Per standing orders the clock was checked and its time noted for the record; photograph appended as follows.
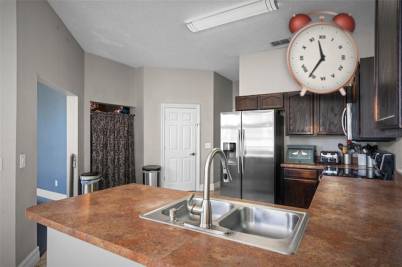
11:36
